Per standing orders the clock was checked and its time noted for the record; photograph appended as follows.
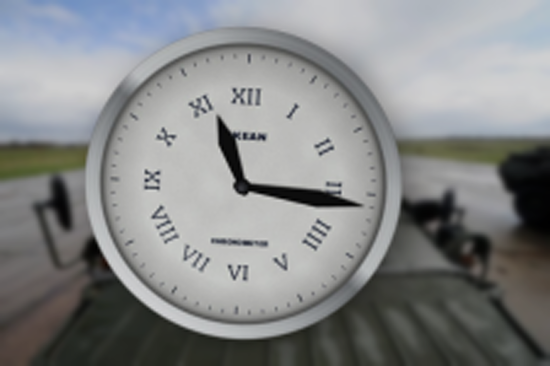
11:16
